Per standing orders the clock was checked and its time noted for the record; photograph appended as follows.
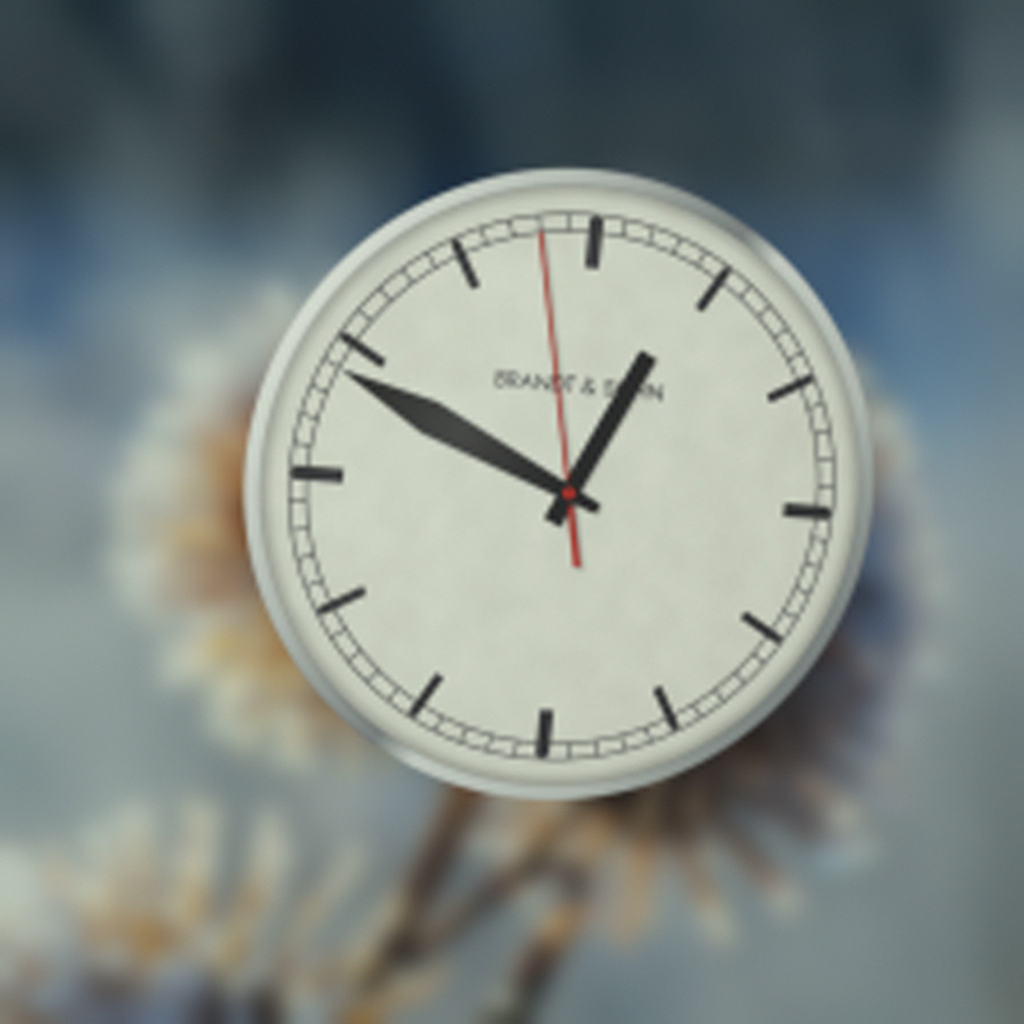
12:48:58
